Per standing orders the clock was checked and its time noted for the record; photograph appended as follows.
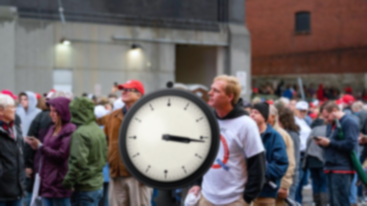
3:16
